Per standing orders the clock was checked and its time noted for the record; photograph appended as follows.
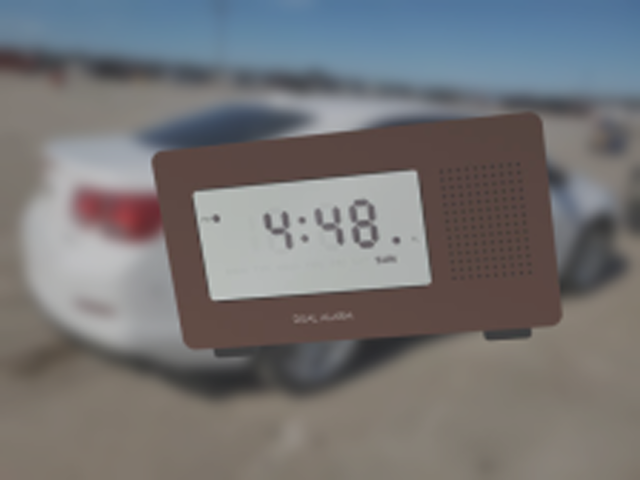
4:48
